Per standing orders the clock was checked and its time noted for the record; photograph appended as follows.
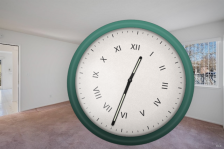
12:32
